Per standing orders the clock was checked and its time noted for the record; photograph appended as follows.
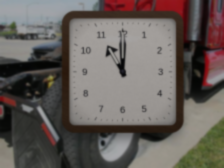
11:00
